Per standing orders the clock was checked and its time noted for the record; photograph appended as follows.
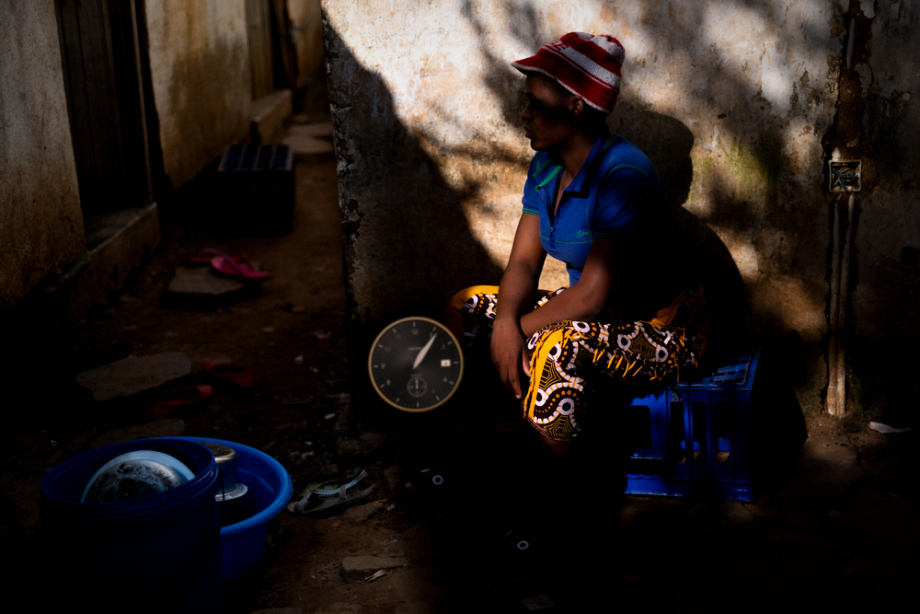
1:06
